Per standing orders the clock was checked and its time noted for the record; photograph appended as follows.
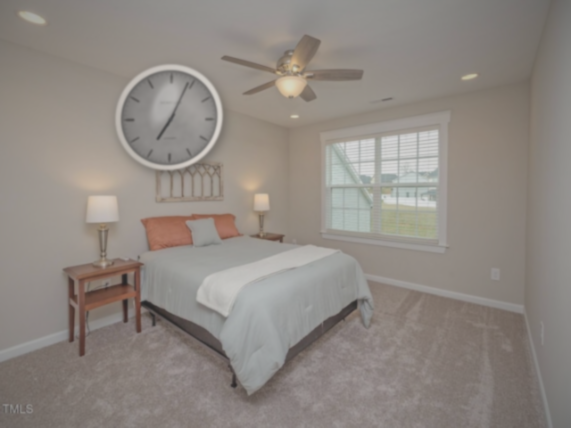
7:04
